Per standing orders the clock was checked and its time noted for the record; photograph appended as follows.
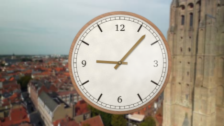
9:07
